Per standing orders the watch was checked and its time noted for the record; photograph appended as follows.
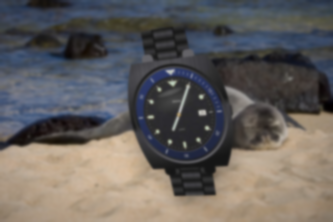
7:05
